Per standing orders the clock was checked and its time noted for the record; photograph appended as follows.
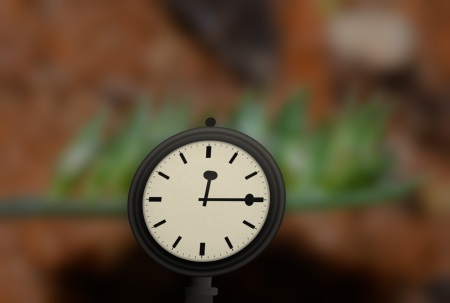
12:15
